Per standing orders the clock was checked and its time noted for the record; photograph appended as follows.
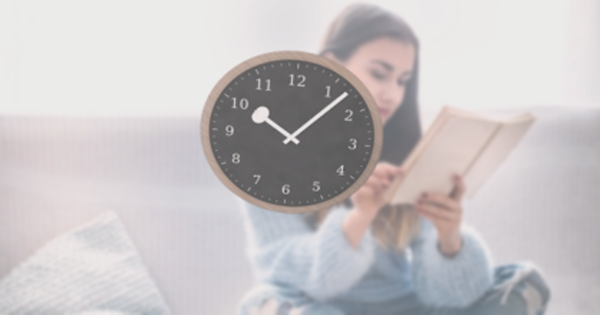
10:07
